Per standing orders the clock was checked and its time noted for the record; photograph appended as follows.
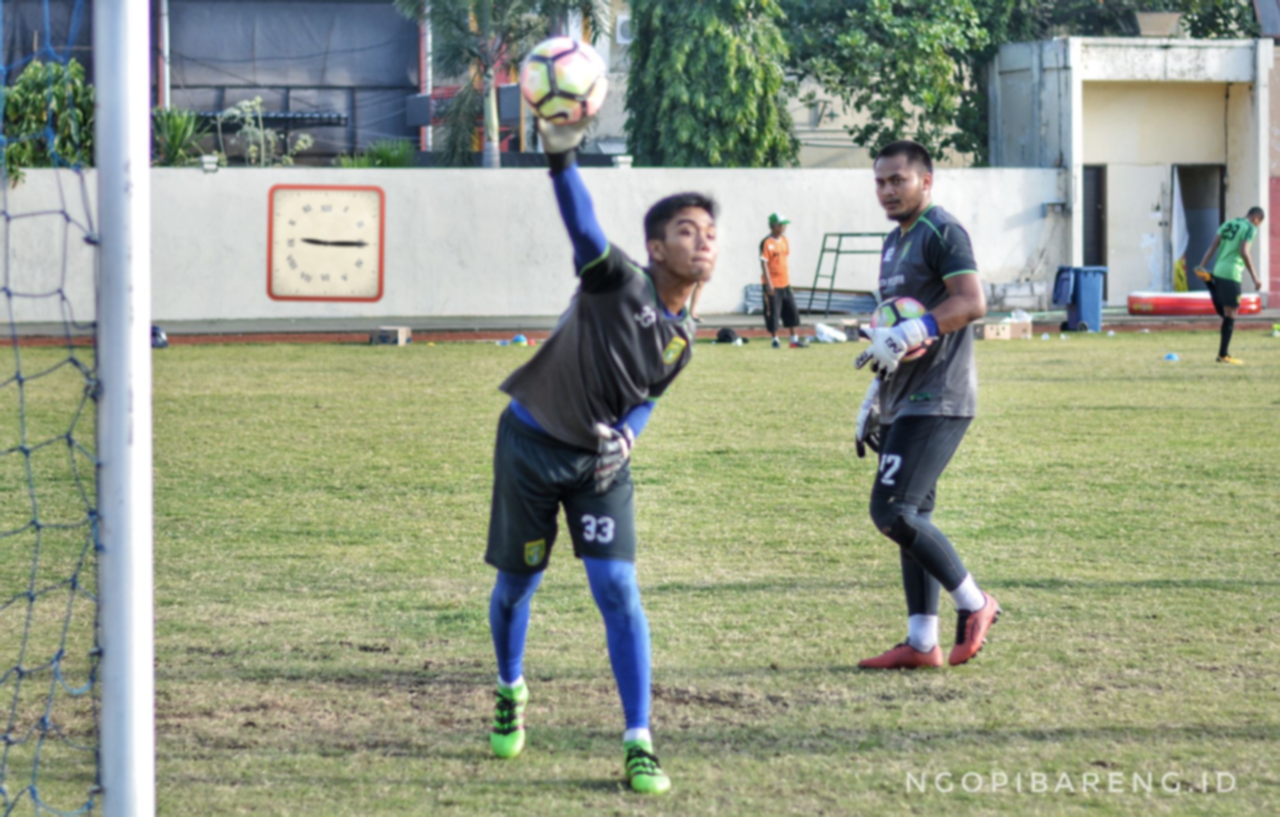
9:15
